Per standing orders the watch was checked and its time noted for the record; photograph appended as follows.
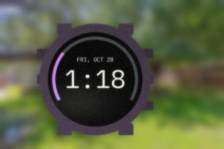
1:18
